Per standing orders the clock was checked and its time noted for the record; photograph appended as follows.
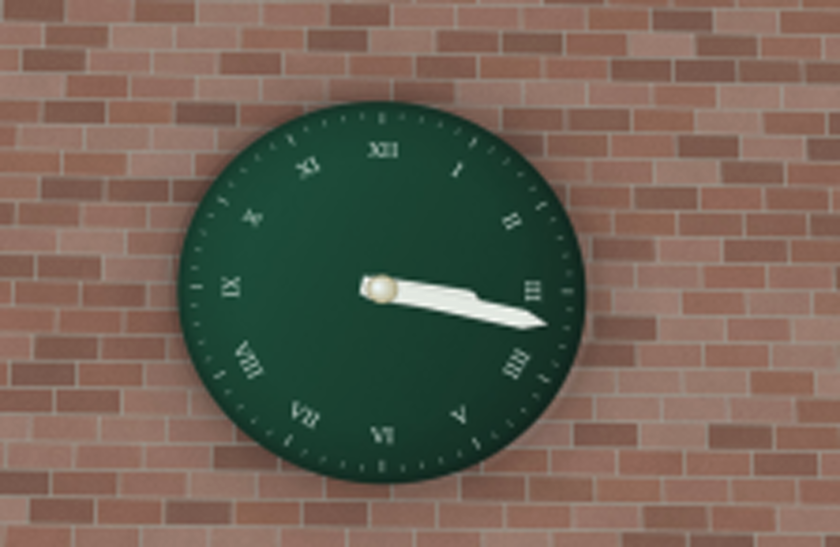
3:17
